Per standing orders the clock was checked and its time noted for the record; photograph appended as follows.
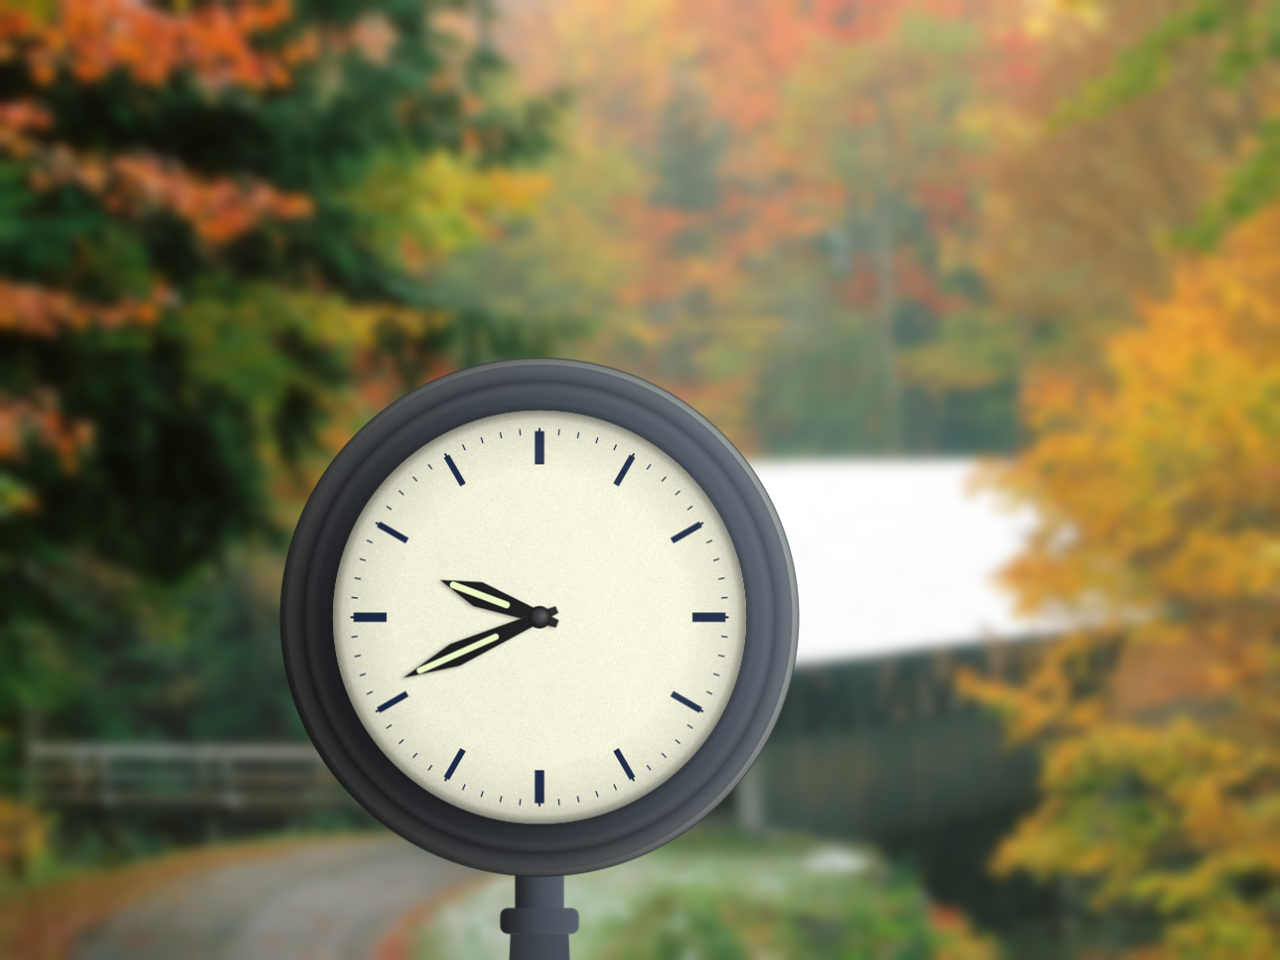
9:41
